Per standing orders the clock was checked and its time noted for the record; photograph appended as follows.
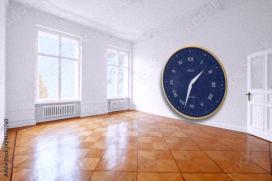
1:33
